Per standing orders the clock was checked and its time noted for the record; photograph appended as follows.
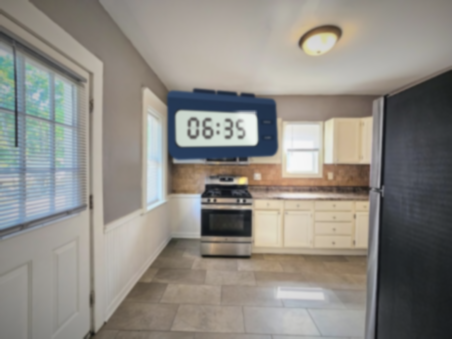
6:35
